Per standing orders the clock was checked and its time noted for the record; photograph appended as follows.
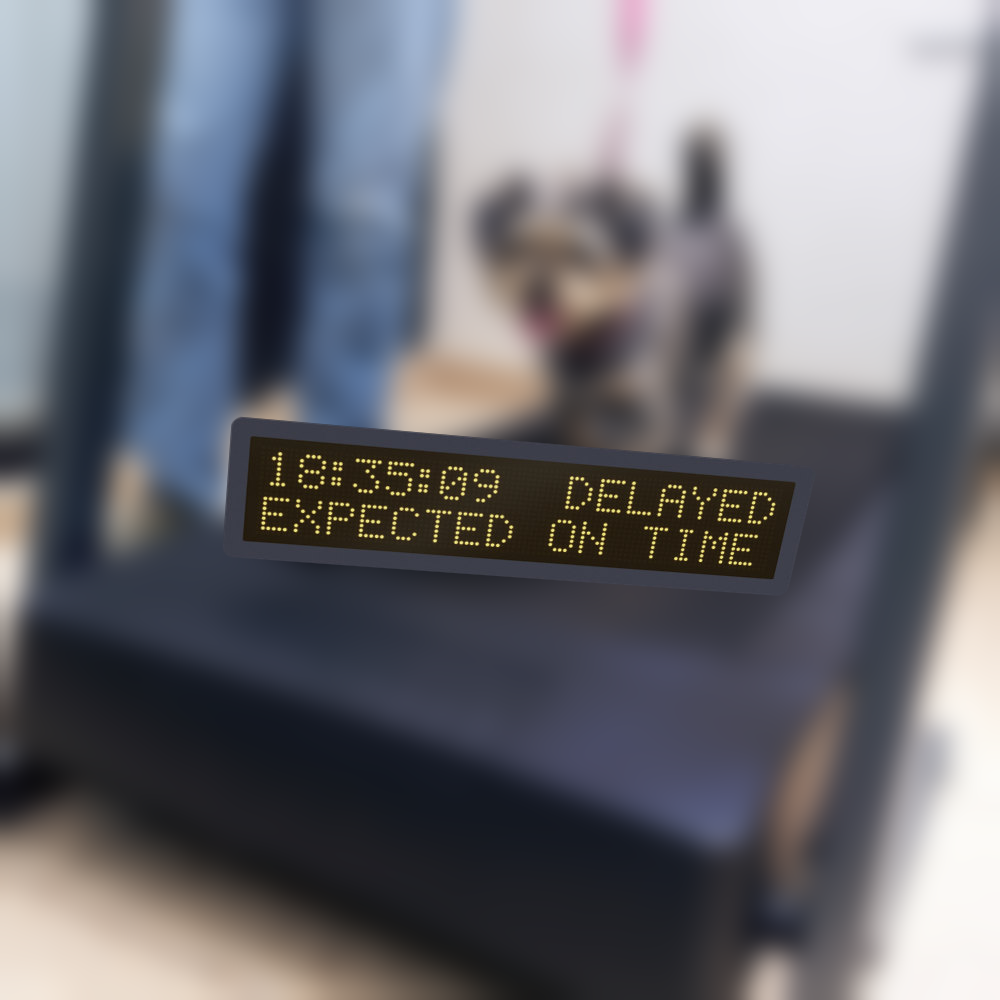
18:35:09
